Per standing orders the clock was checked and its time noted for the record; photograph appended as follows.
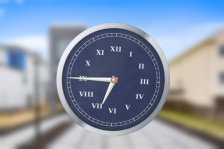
6:45
